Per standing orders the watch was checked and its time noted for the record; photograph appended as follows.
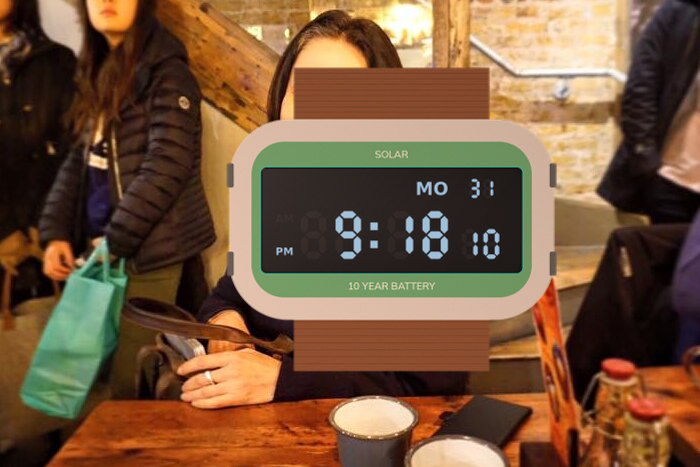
9:18:10
